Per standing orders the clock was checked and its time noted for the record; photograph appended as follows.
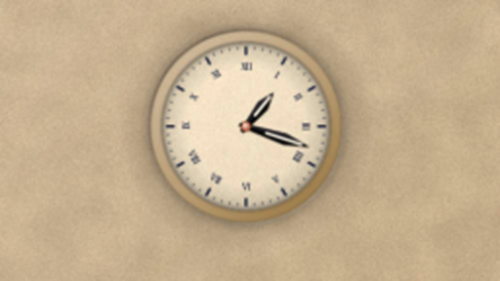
1:18
